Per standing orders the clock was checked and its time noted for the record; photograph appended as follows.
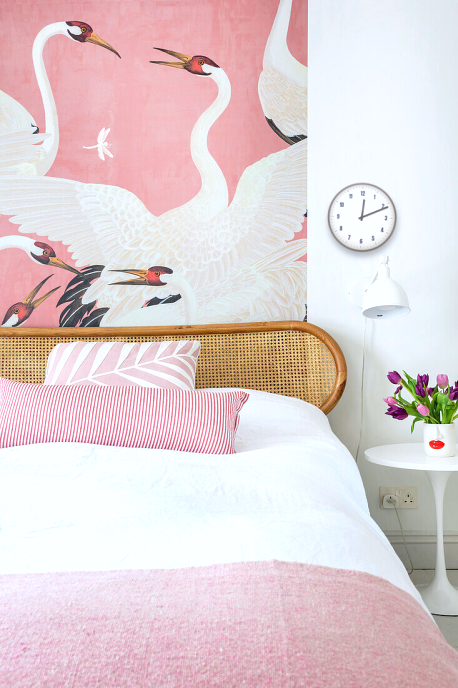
12:11
